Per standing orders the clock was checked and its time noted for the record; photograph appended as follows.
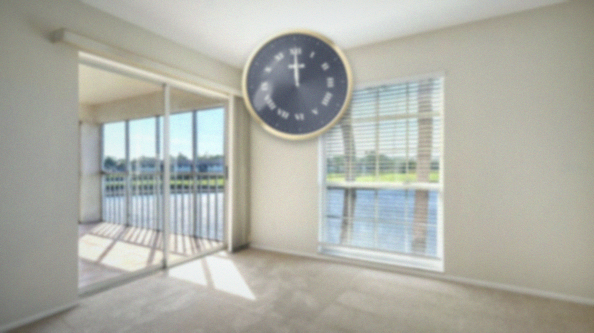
12:00
